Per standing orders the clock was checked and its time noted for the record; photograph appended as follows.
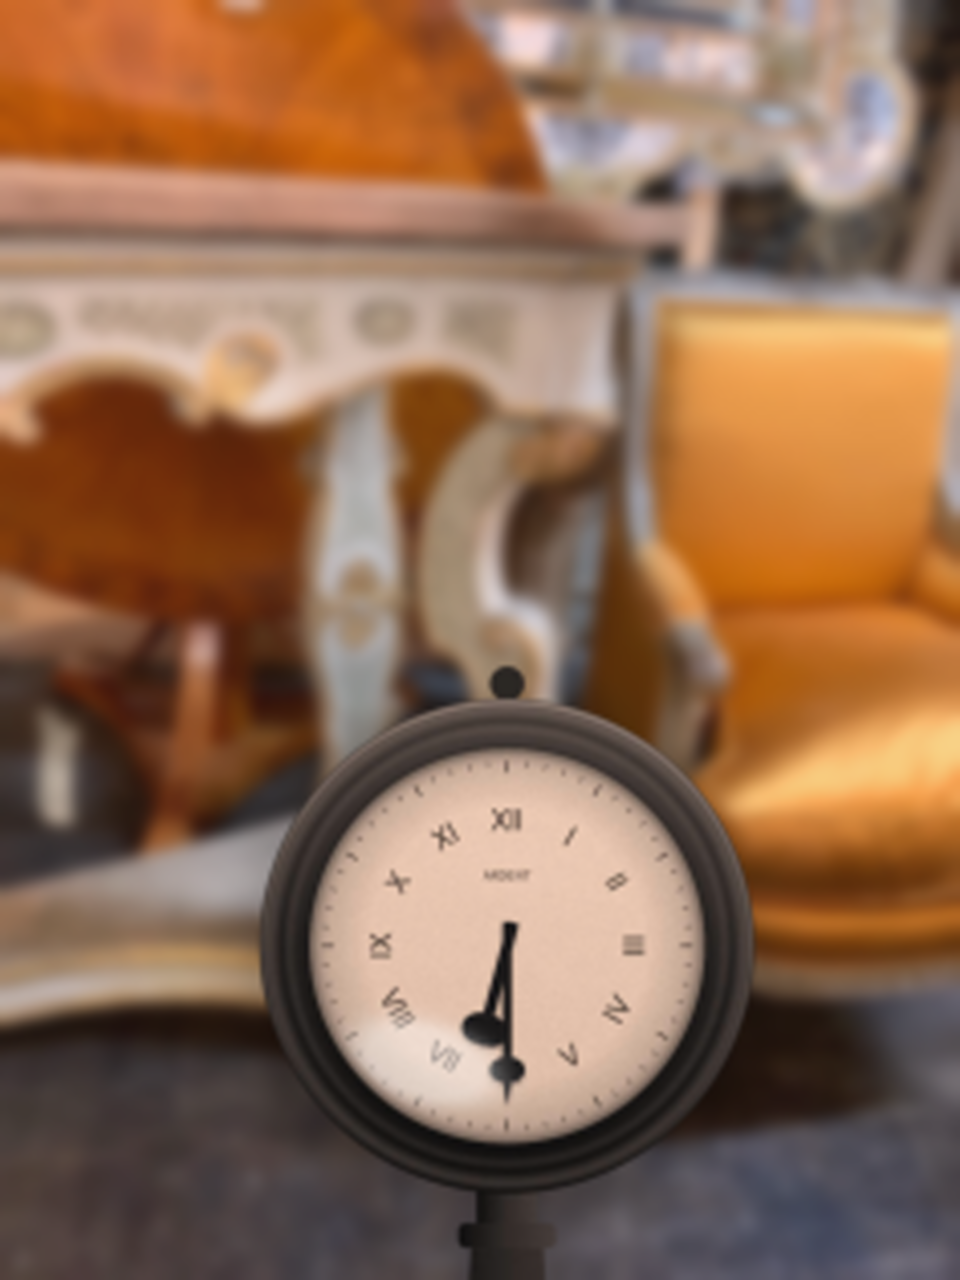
6:30
